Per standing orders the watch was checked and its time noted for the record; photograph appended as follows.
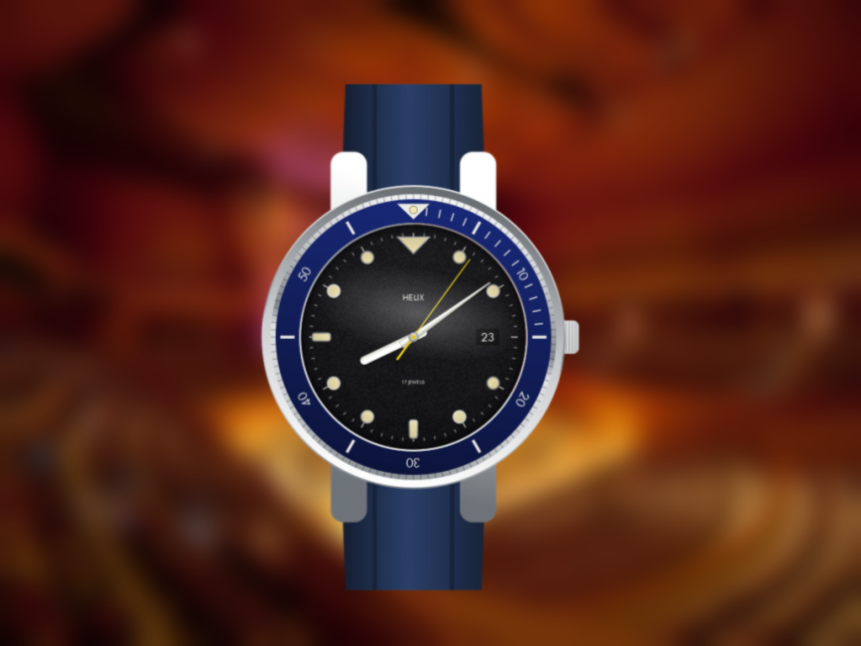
8:09:06
